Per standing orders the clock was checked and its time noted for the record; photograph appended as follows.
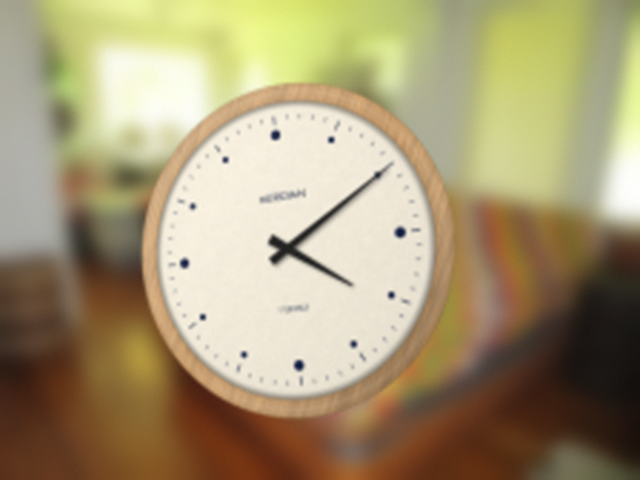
4:10
